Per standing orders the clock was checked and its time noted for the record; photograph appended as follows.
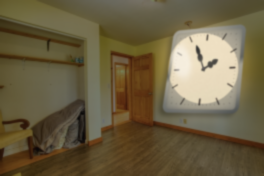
1:56
